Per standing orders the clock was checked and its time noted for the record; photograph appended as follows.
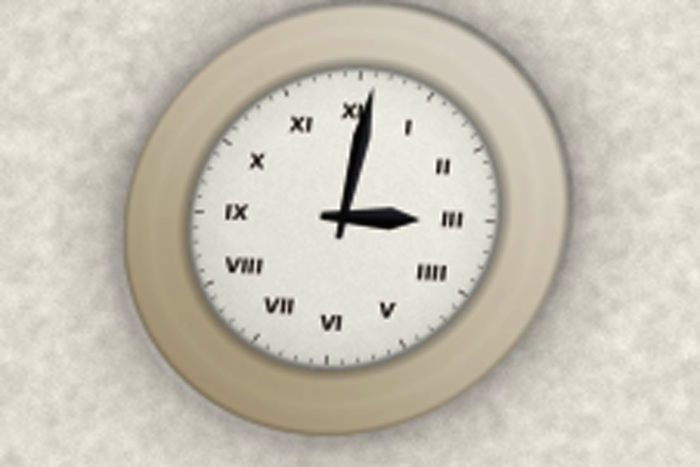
3:01
